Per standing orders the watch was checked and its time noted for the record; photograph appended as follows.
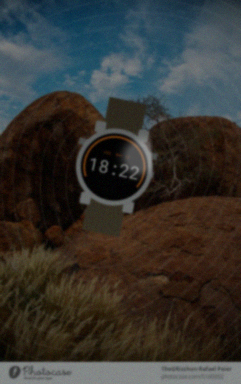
18:22
